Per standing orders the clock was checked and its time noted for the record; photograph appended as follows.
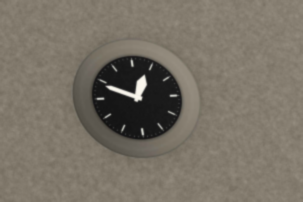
12:49
